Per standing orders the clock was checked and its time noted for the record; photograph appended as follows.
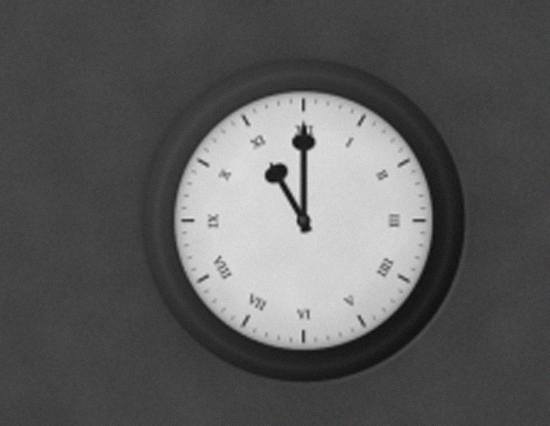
11:00
